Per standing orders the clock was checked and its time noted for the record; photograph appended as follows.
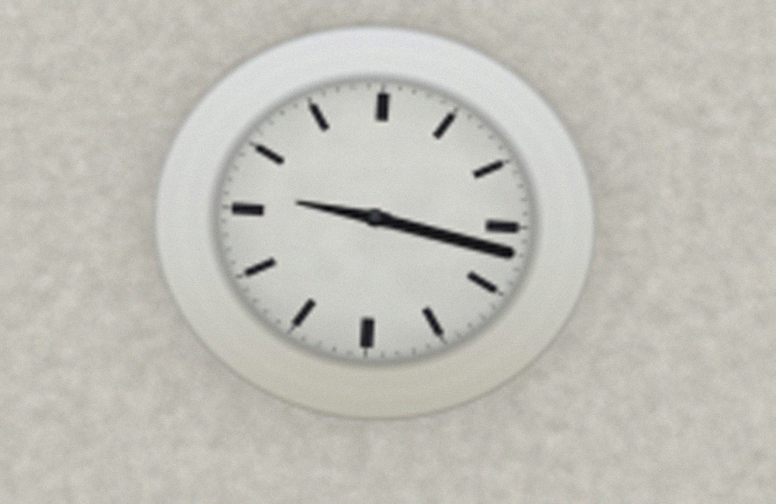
9:17
